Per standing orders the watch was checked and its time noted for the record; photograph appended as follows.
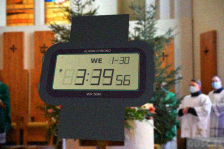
3:39:56
